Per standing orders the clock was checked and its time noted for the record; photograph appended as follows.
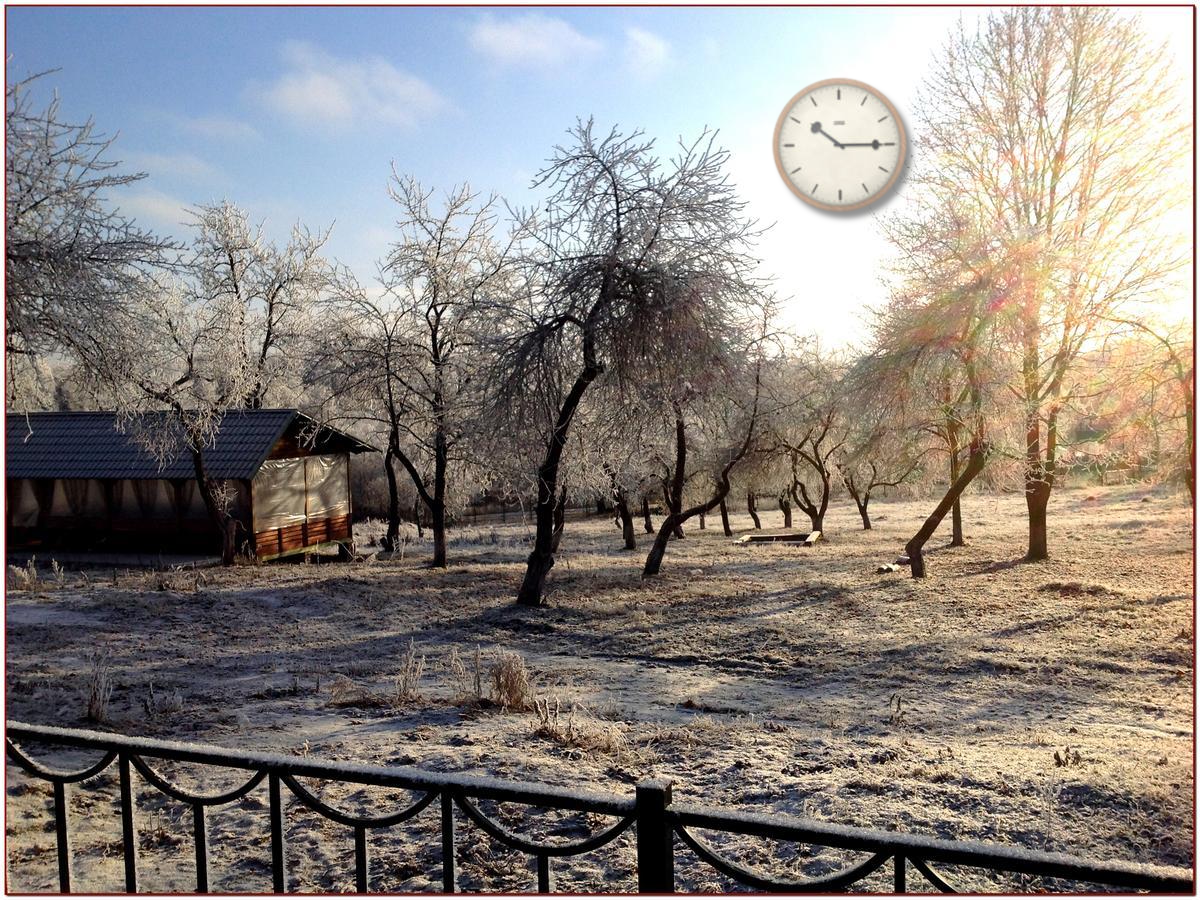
10:15
